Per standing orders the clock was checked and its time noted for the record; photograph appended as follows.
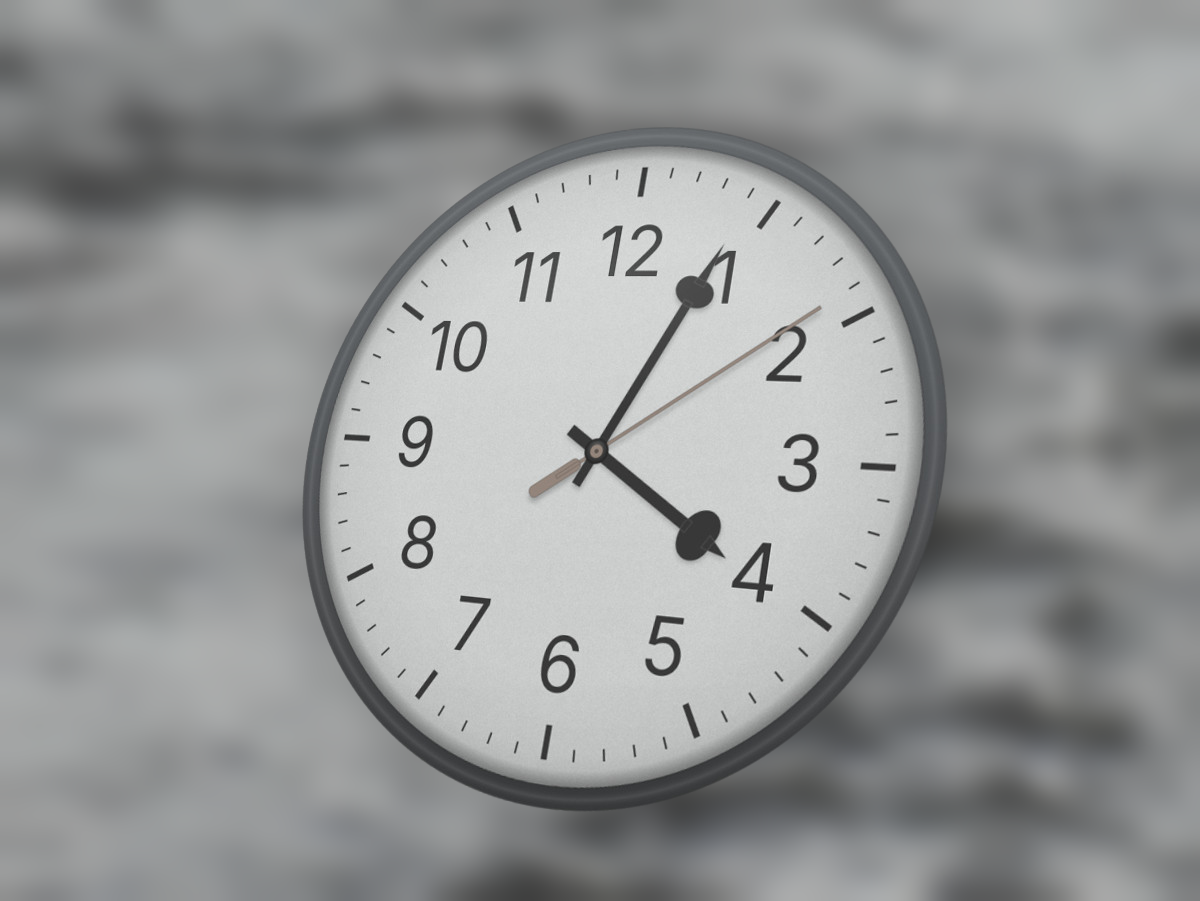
4:04:09
